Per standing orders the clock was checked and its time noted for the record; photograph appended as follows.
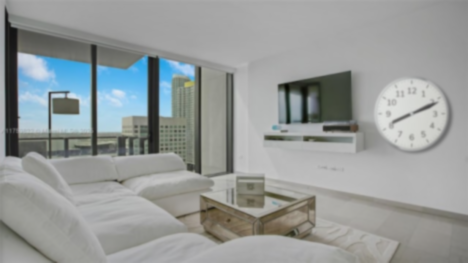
8:11
